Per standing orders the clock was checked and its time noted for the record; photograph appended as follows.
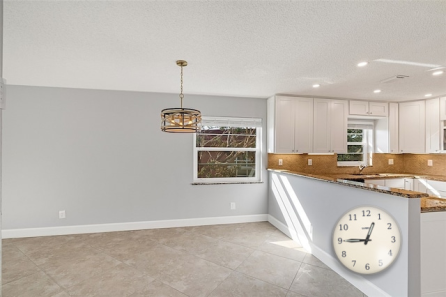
12:45
